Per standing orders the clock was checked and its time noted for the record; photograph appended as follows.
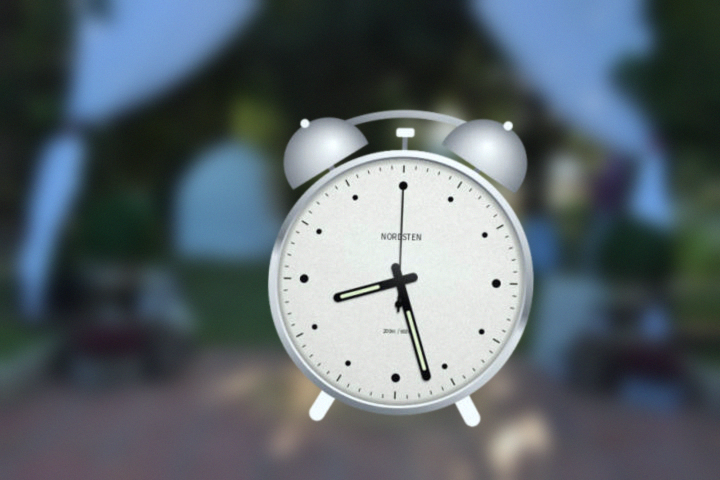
8:27:00
